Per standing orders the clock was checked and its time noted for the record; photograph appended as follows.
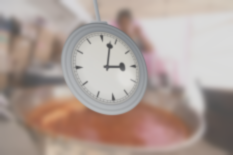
3:03
